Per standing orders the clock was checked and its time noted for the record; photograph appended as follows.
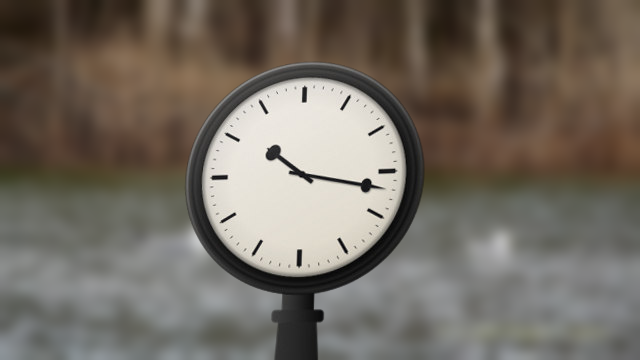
10:17
